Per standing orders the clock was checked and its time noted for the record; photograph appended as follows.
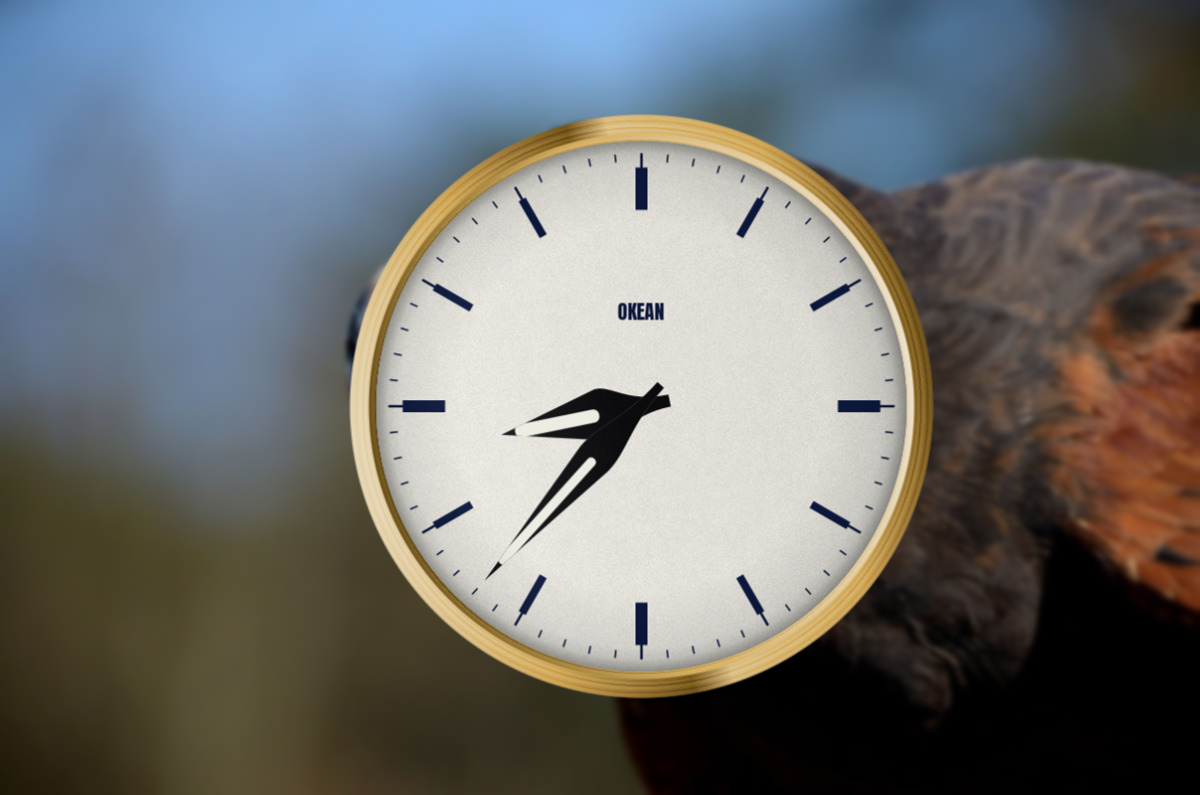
8:37
